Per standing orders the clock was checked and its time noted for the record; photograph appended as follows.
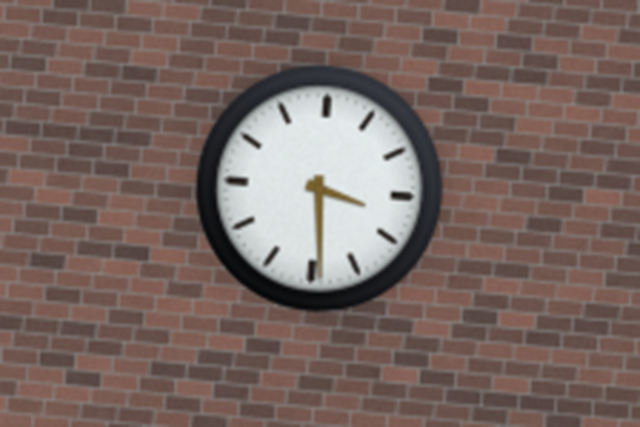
3:29
